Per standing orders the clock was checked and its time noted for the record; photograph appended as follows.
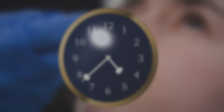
4:38
